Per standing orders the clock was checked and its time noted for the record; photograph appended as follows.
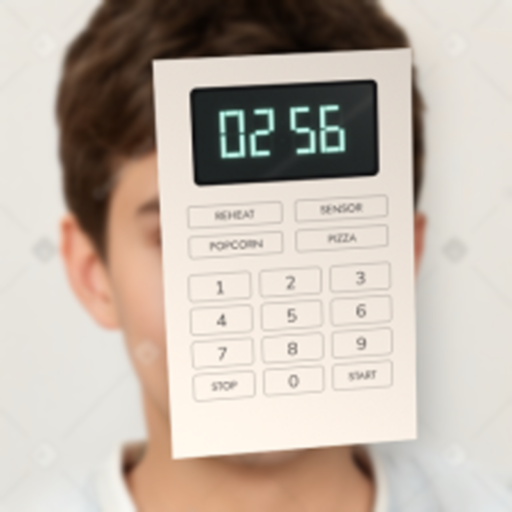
2:56
